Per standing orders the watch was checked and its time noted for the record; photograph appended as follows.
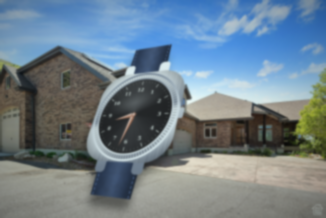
8:32
